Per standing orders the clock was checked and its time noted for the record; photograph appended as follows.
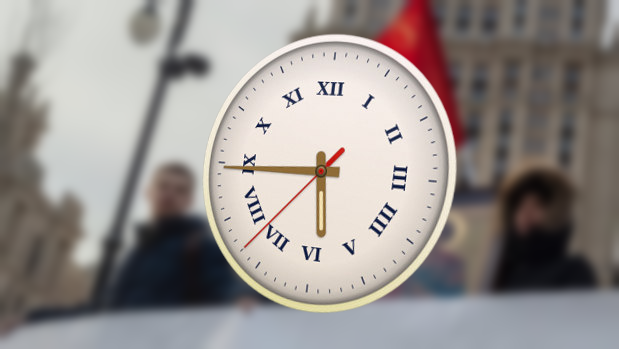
5:44:37
